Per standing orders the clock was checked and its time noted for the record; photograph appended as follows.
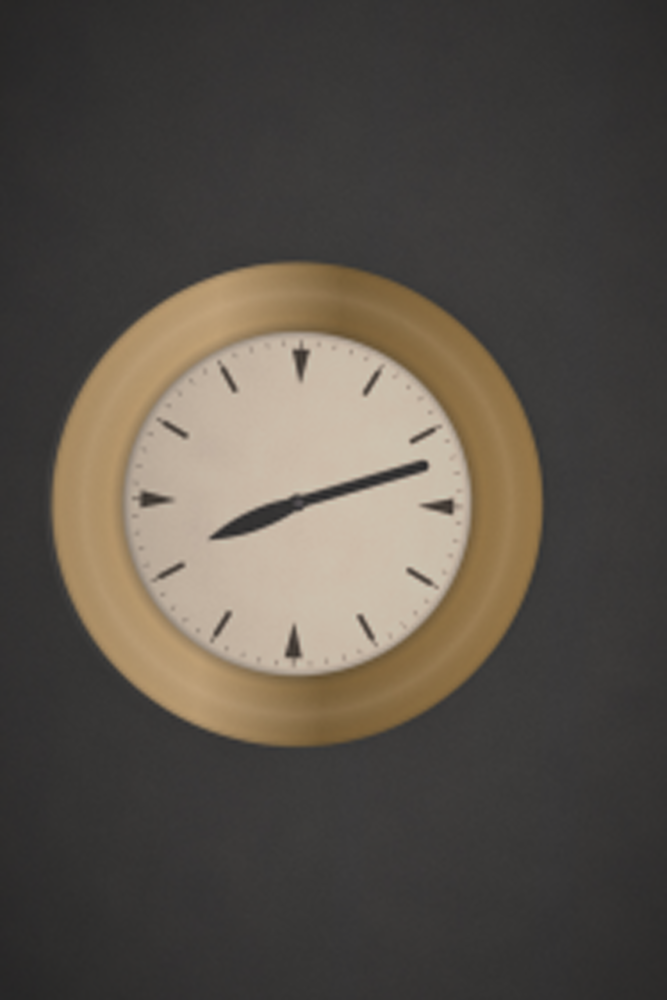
8:12
